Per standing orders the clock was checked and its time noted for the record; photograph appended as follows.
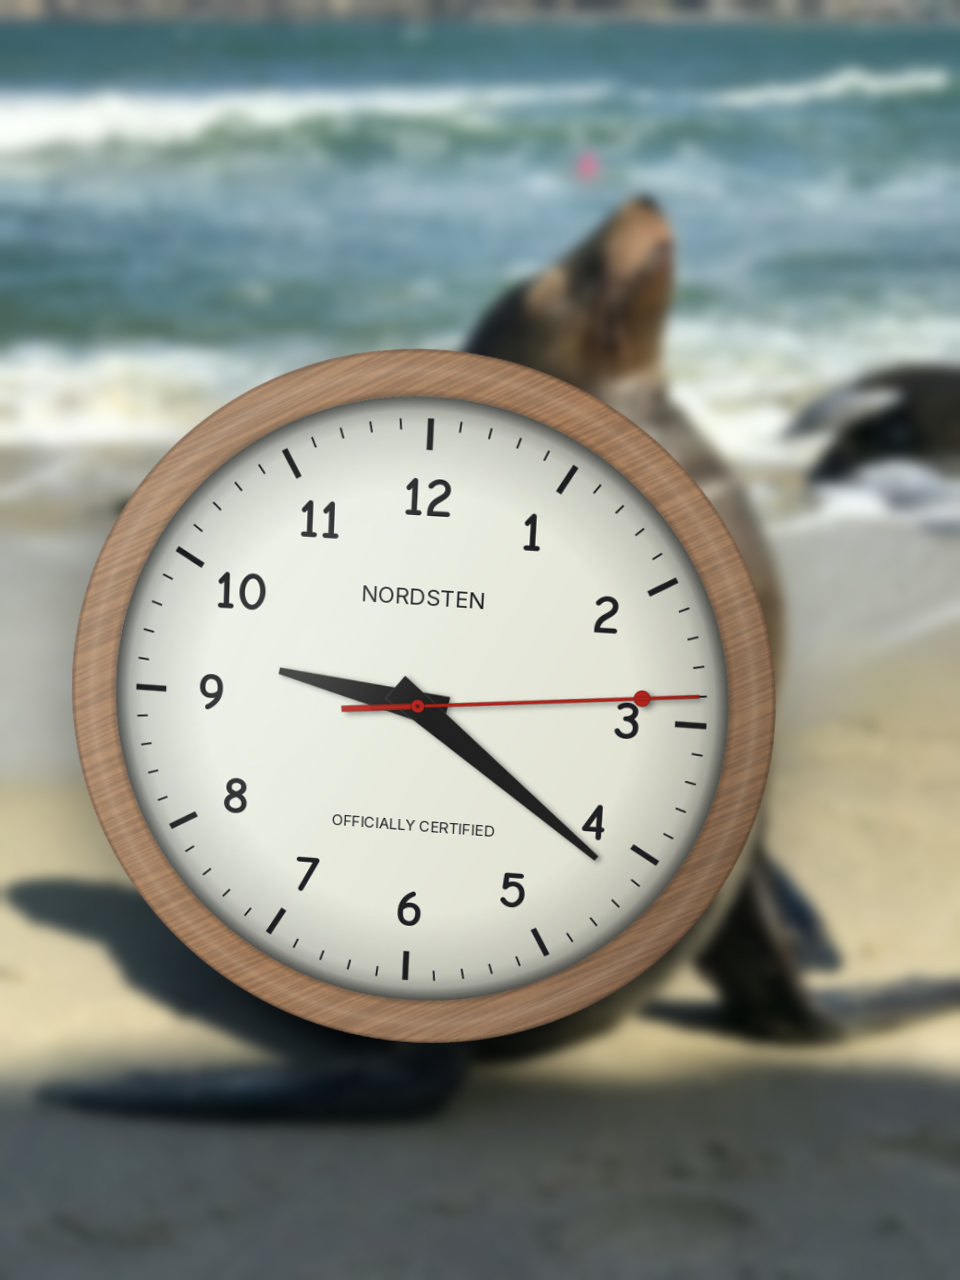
9:21:14
